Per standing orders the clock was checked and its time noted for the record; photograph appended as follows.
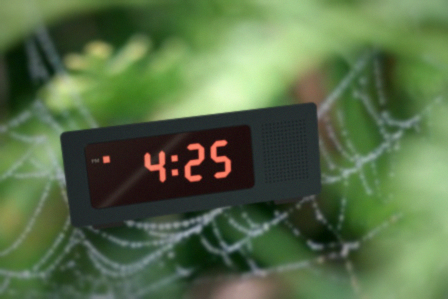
4:25
